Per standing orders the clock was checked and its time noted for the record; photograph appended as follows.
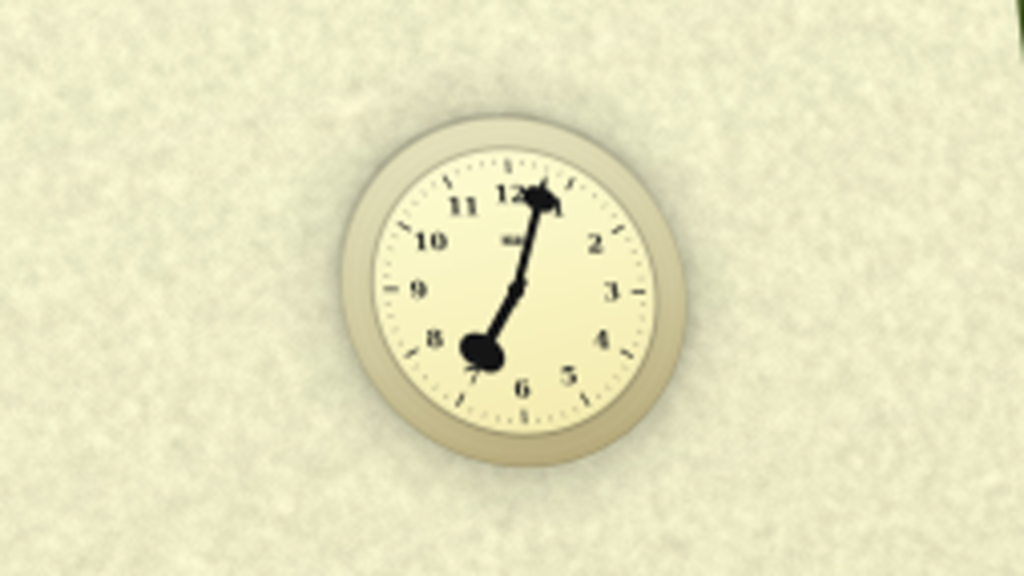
7:03
